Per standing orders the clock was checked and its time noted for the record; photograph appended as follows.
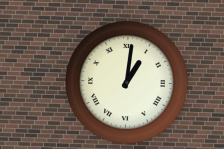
1:01
